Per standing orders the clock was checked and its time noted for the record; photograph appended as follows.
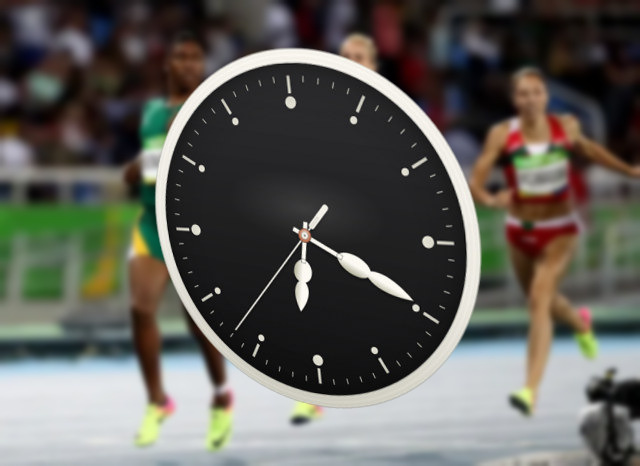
6:19:37
